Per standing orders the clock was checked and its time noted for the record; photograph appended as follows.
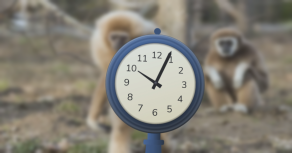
10:04
